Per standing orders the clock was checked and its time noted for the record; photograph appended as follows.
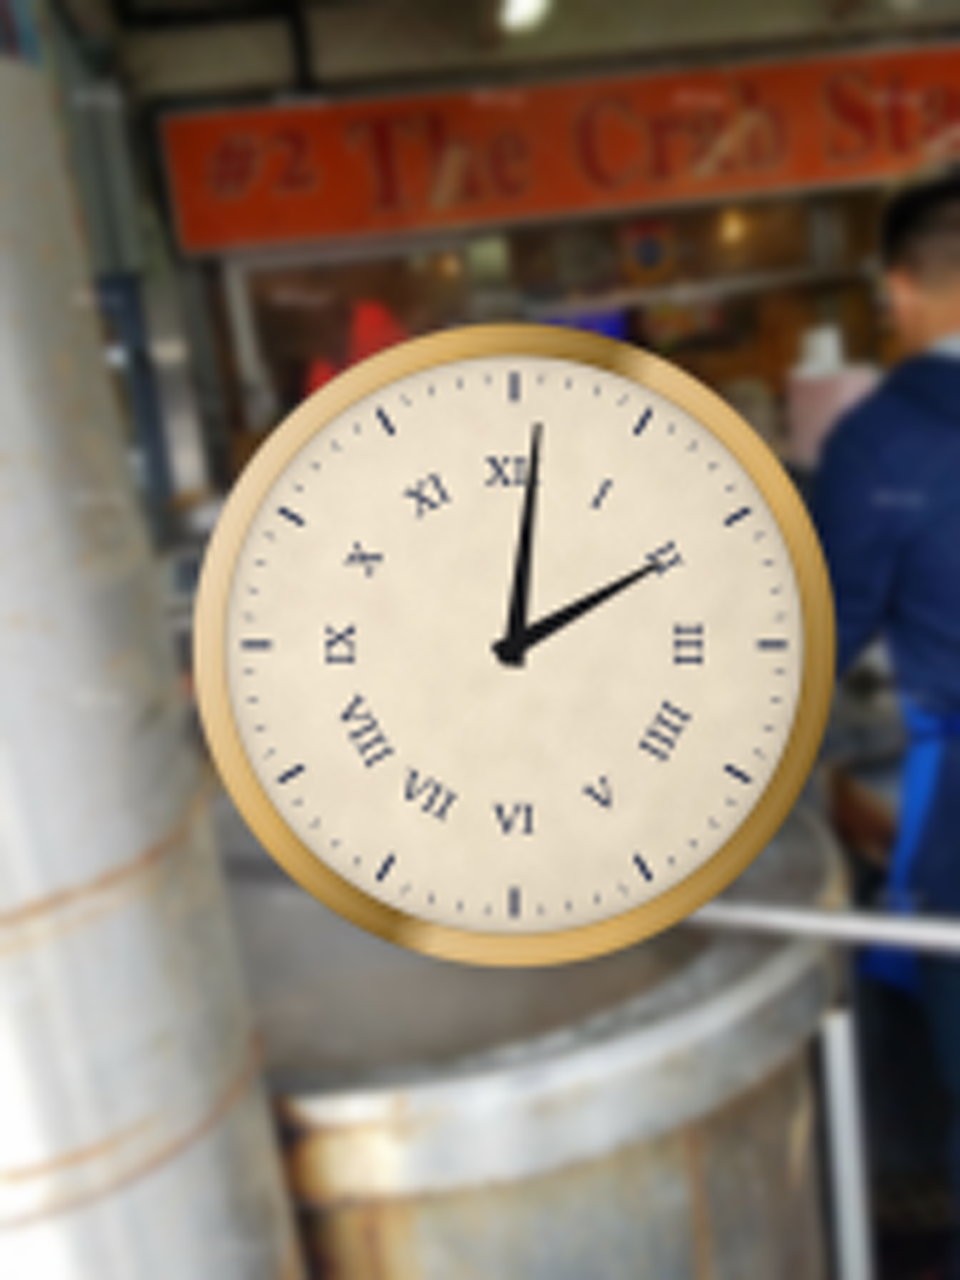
2:01
